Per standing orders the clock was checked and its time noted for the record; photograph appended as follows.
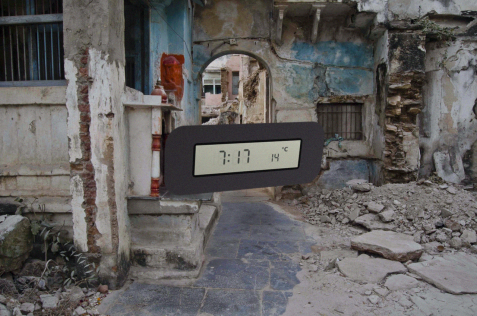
7:17
